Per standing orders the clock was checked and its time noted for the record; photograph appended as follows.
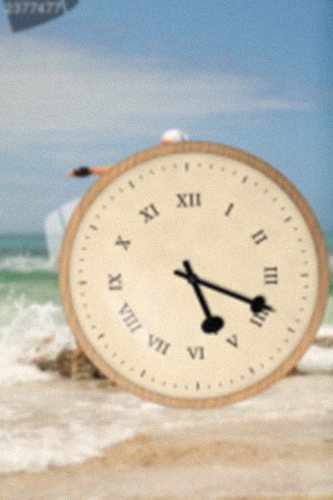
5:19
